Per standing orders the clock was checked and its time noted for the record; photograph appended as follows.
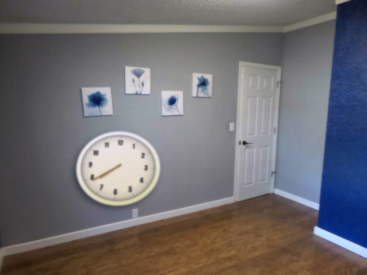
7:39
